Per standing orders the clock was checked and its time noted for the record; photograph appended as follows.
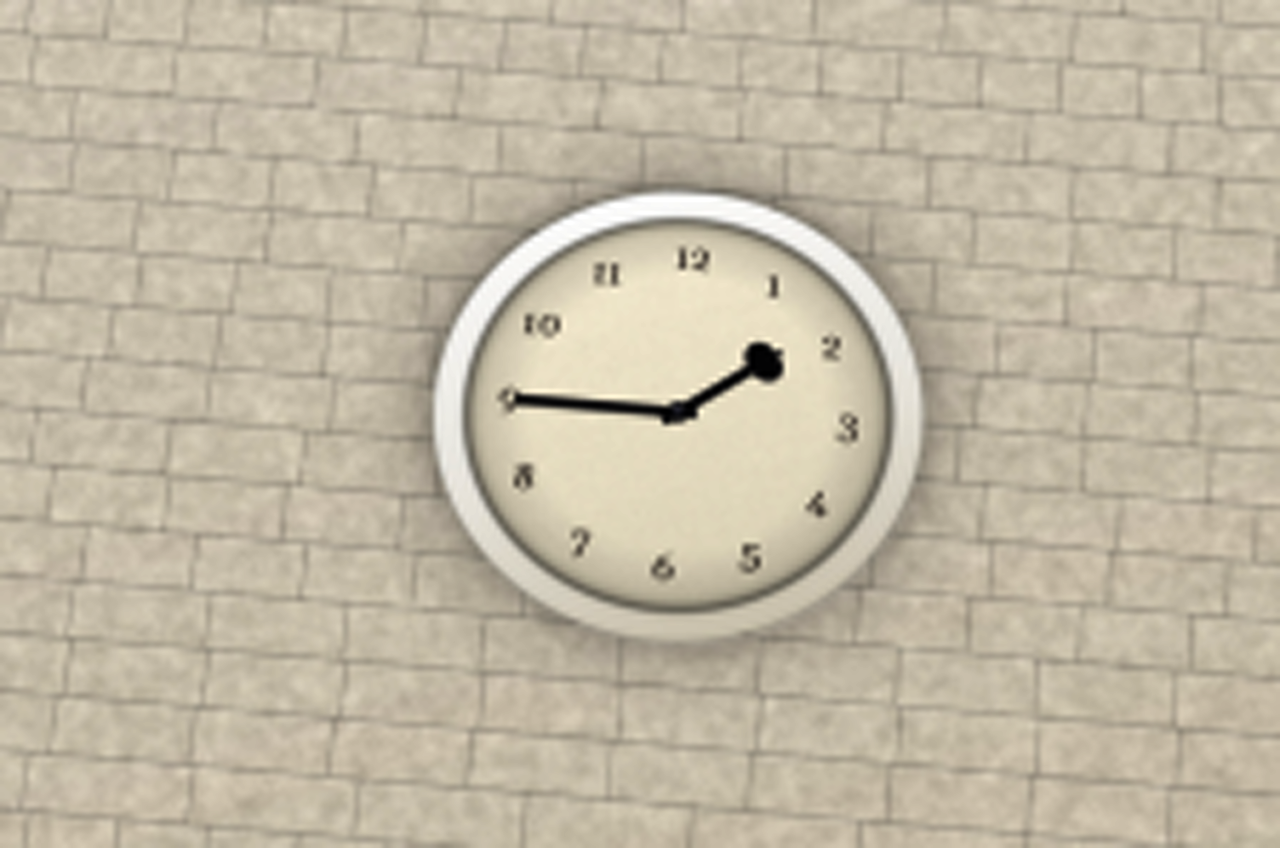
1:45
